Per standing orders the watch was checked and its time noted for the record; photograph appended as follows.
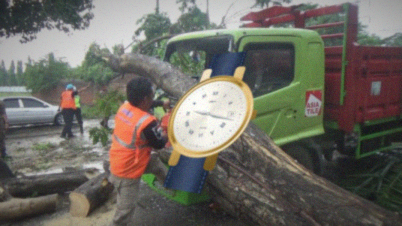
9:17
